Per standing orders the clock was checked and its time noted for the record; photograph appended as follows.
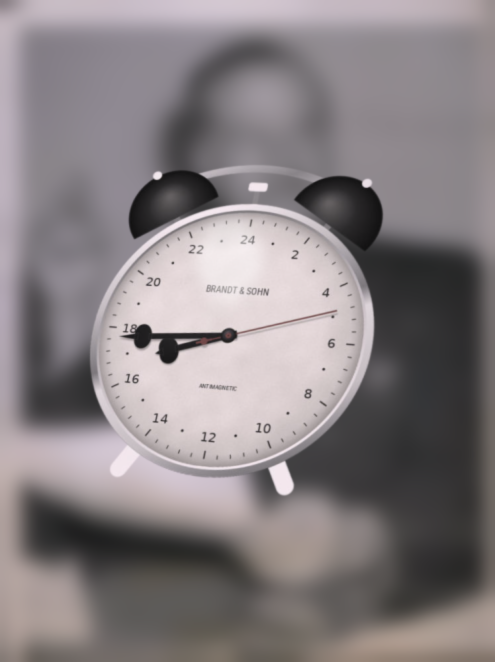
16:44:12
